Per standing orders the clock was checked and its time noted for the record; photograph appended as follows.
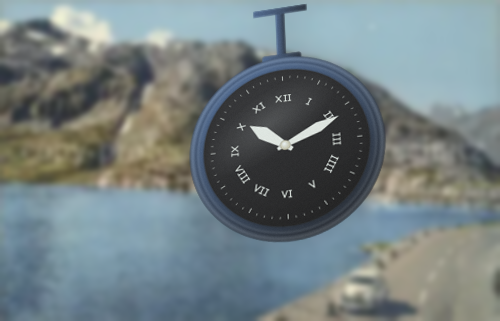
10:11
